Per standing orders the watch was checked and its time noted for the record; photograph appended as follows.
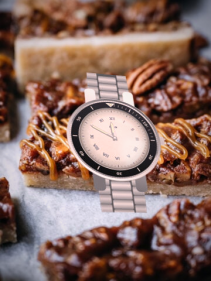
11:50
